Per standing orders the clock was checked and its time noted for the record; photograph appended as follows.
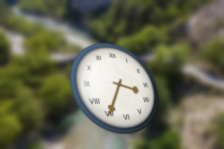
3:35
